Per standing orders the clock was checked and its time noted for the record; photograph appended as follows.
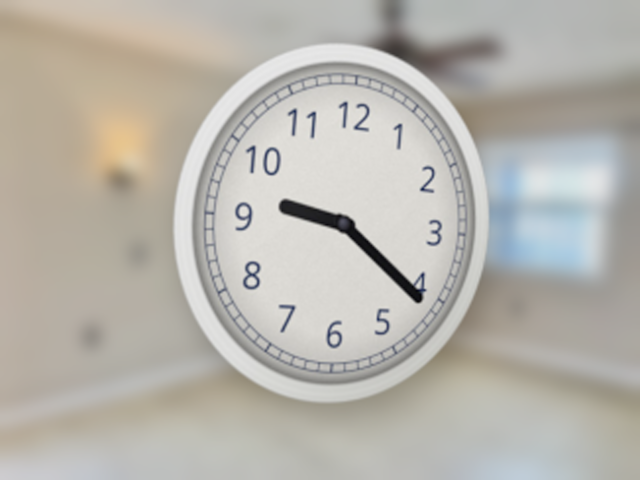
9:21
